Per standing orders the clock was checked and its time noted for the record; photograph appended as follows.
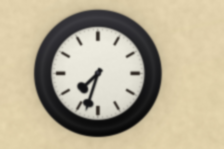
7:33
